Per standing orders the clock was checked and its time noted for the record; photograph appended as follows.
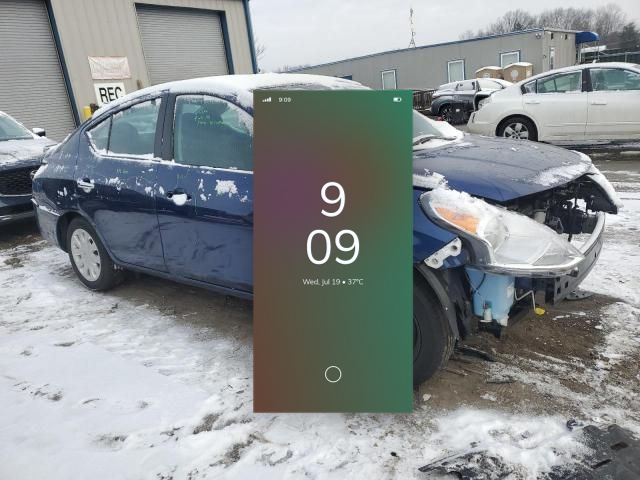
9:09
